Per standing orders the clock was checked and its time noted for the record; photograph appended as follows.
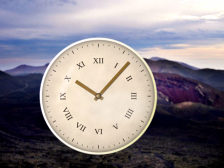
10:07
